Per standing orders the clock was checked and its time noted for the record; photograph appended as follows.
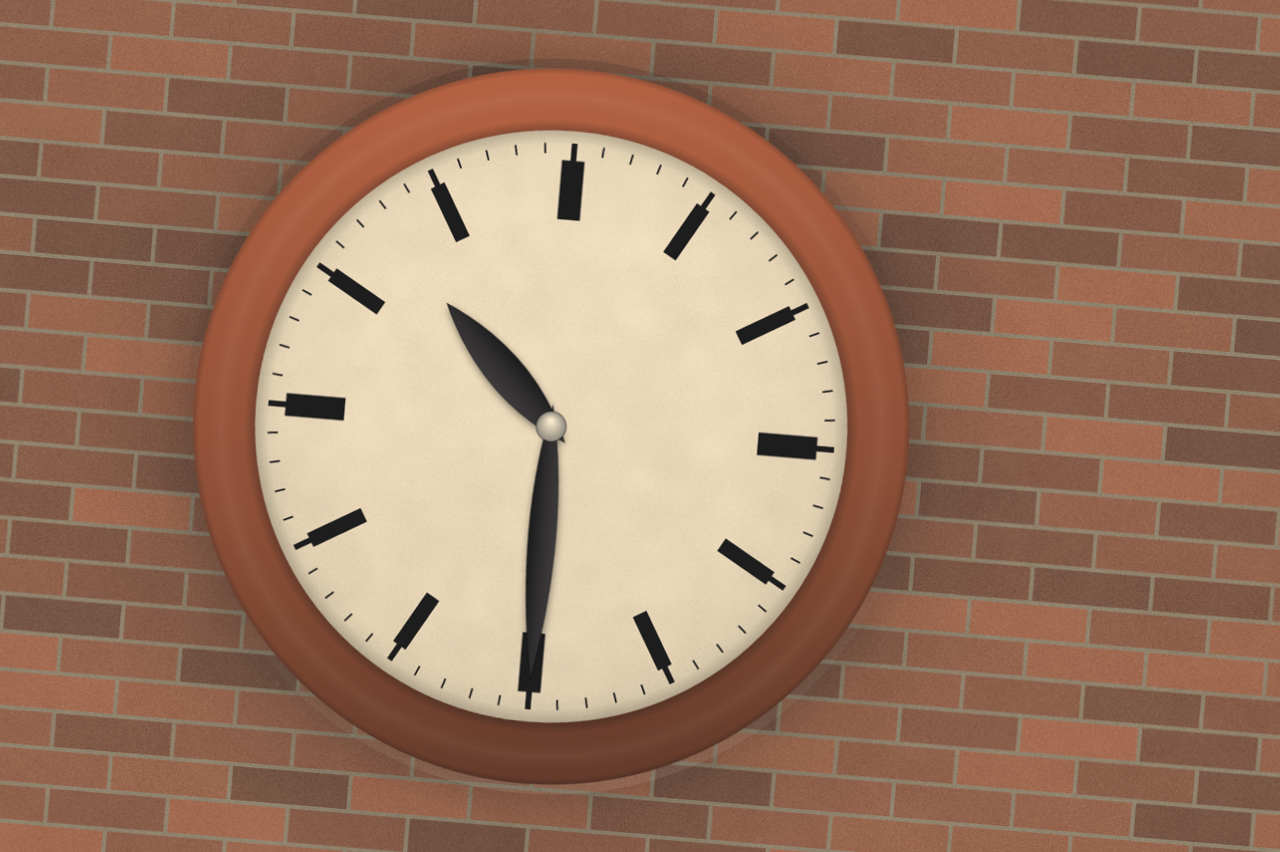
10:30
